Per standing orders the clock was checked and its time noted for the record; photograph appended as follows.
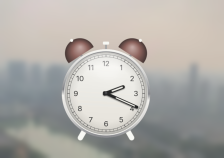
2:19
